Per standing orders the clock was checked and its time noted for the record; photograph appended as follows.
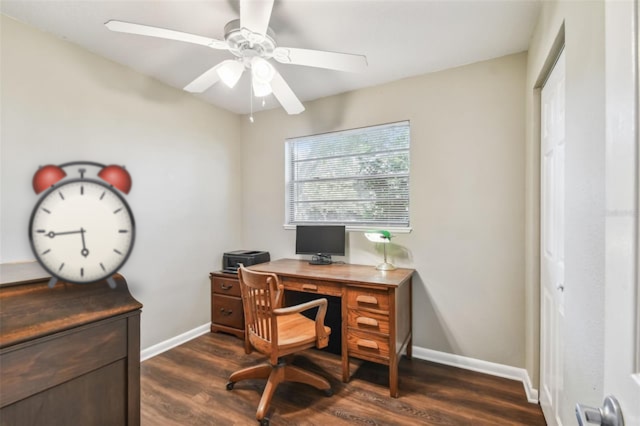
5:44
